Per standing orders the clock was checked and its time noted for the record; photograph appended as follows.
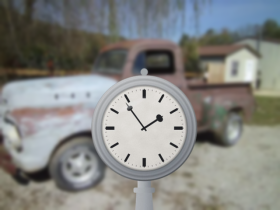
1:54
